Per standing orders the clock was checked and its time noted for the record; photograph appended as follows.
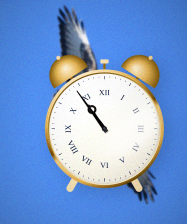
10:54
